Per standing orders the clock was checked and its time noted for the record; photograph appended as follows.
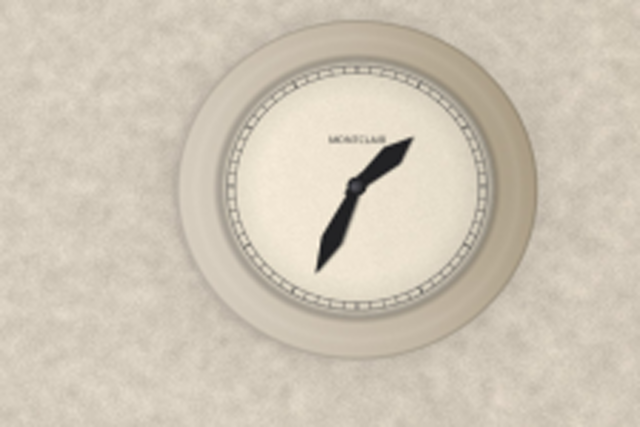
1:34
